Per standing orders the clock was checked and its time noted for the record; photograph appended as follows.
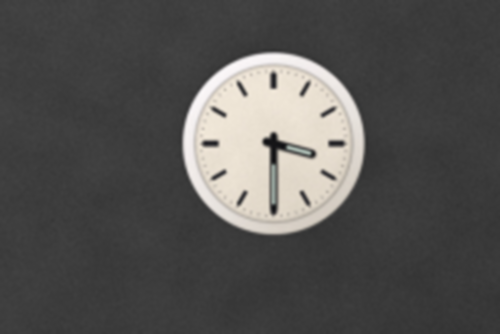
3:30
